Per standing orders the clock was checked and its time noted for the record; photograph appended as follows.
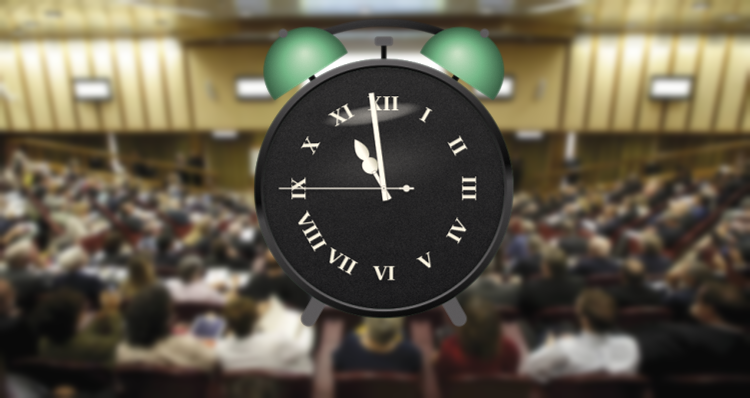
10:58:45
